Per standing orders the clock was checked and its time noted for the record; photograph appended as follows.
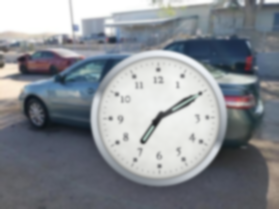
7:10
